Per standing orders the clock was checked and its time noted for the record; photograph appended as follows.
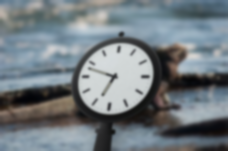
6:48
